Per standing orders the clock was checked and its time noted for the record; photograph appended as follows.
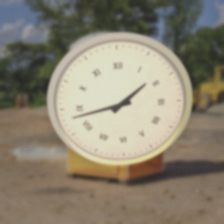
1:43
